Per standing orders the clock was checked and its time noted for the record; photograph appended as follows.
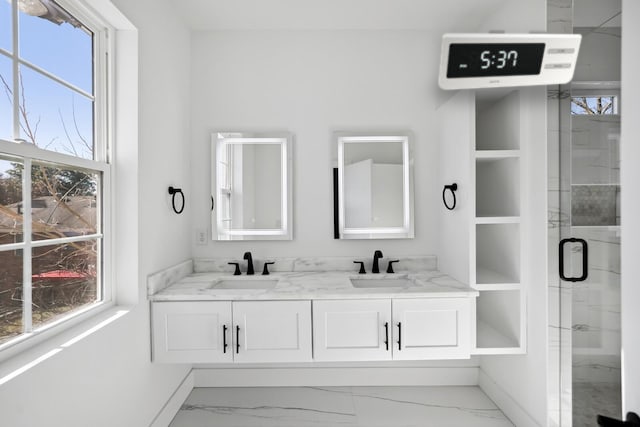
5:37
